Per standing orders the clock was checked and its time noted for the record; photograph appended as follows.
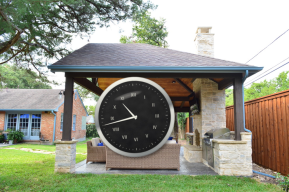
10:43
